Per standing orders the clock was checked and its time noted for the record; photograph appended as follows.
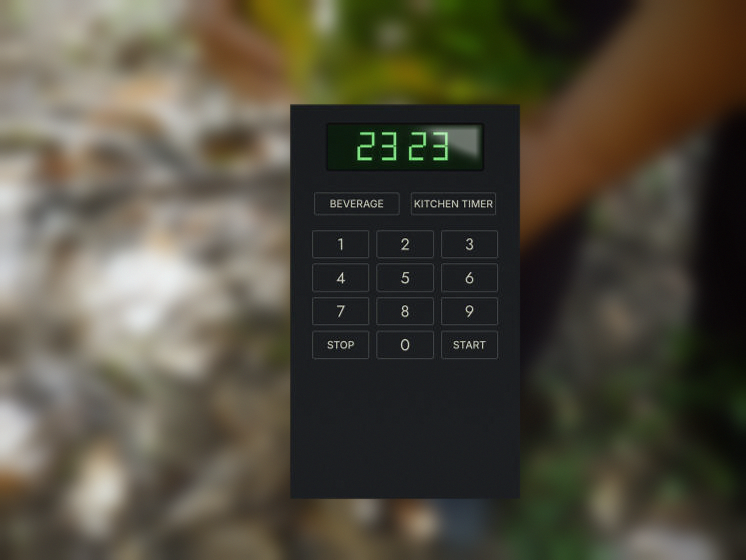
23:23
